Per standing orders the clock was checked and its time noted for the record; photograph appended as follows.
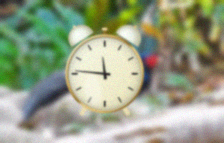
11:46
